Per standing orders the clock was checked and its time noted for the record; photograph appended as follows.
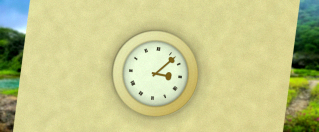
3:07
